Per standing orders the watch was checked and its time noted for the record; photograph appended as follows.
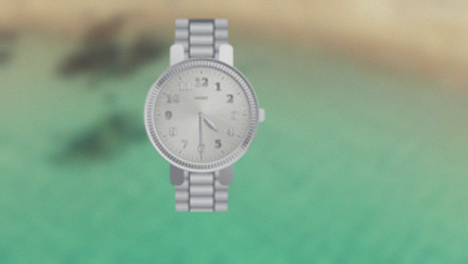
4:30
